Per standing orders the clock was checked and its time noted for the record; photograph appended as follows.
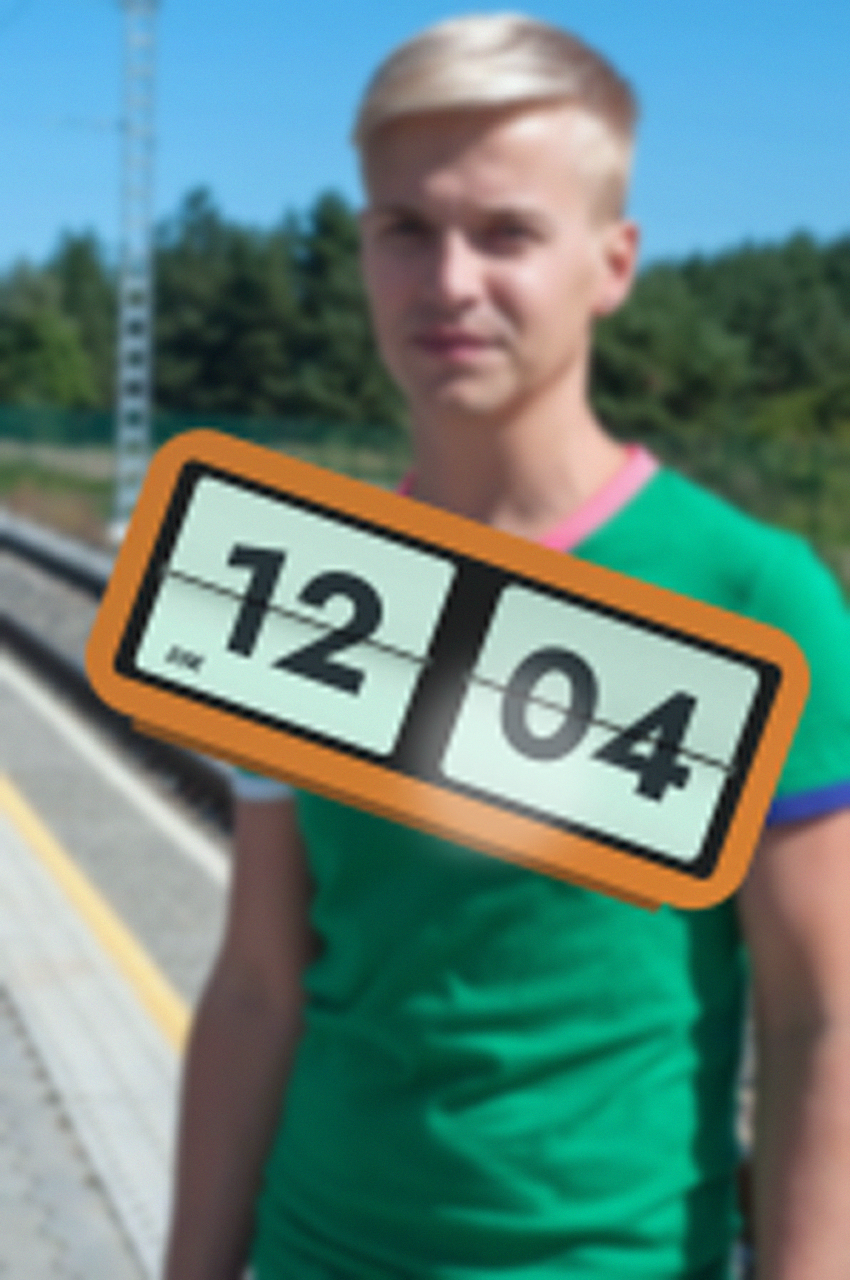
12:04
